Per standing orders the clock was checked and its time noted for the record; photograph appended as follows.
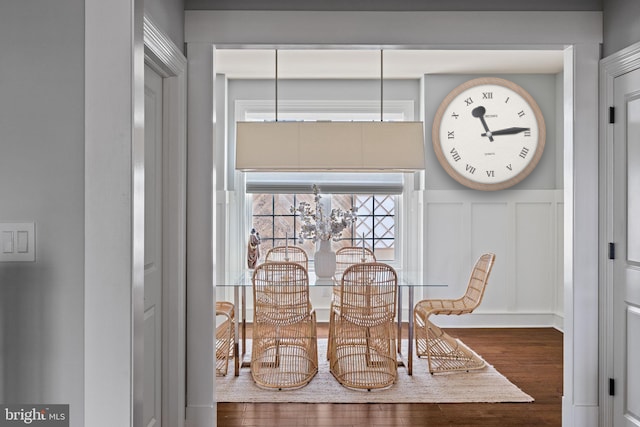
11:14
